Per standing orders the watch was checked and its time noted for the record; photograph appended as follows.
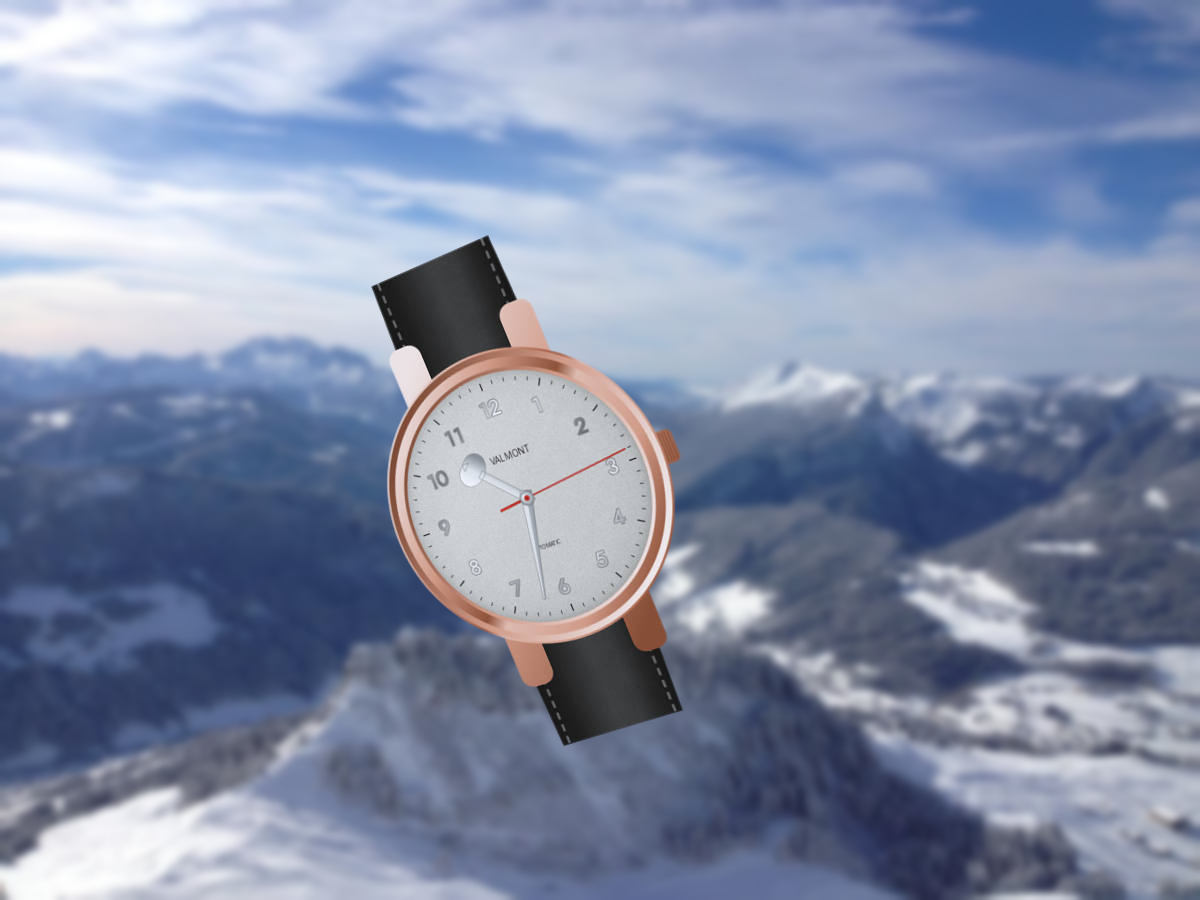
10:32:14
